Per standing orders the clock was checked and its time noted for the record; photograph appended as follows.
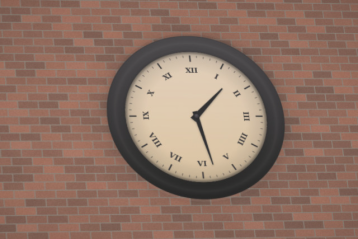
1:28
